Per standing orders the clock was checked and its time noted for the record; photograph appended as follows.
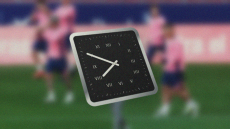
7:50
